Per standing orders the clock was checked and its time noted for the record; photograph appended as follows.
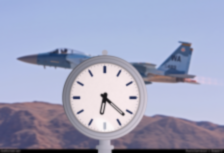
6:22
